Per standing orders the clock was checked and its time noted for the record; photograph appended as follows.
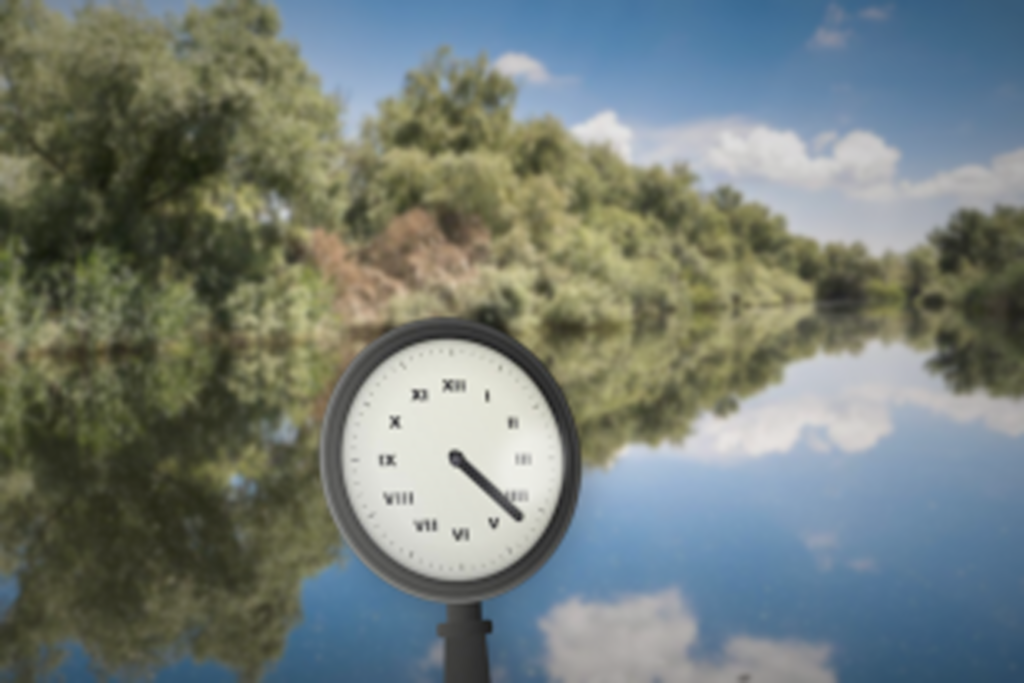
4:22
